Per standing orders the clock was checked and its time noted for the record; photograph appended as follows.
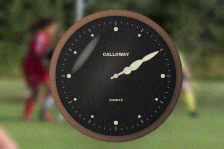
2:10
